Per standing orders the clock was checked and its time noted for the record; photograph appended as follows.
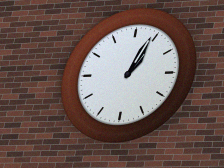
1:04
